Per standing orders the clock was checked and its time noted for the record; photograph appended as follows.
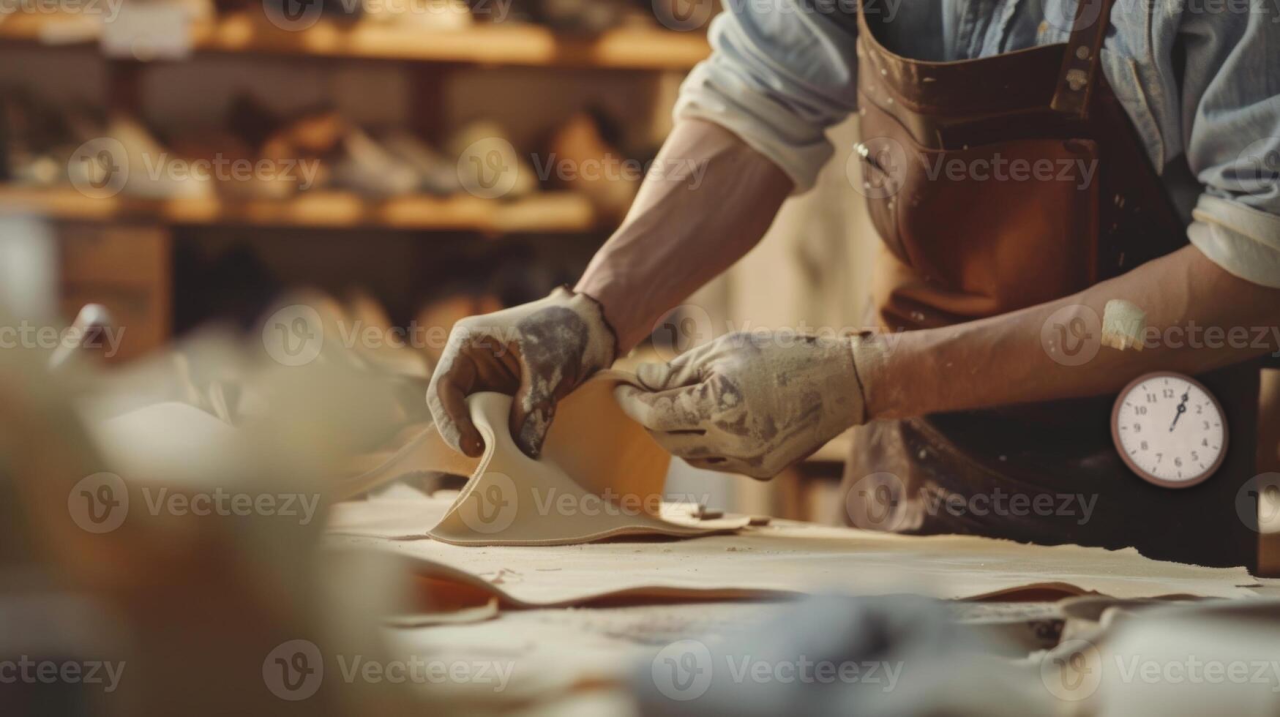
1:05
